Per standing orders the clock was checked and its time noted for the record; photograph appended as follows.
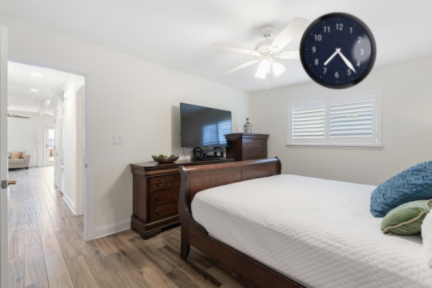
7:23
